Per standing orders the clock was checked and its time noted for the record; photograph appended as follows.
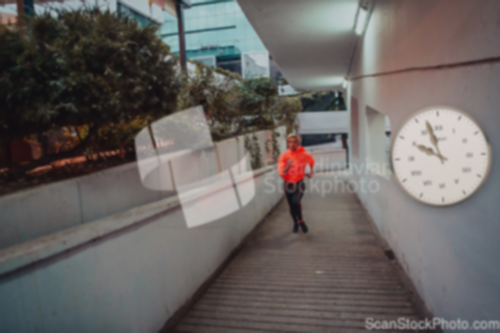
9:57
